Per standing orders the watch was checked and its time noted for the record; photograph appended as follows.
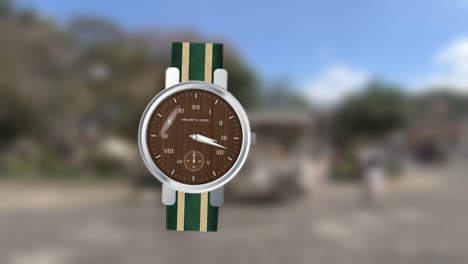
3:18
